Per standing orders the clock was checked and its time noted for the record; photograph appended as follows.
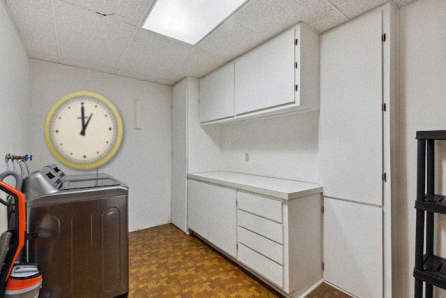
1:00
